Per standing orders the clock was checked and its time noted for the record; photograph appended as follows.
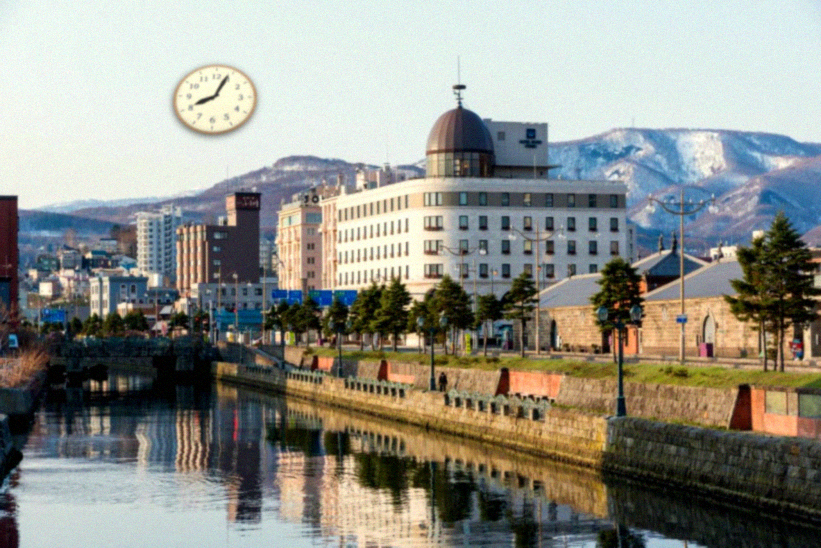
8:04
